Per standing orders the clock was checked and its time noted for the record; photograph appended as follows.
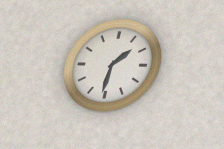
1:31
